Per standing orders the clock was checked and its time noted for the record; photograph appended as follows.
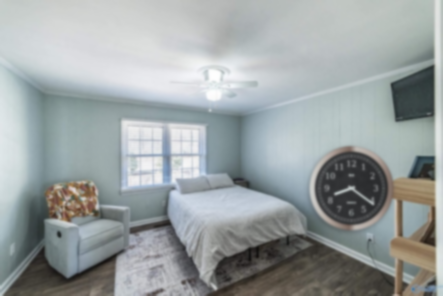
8:21
